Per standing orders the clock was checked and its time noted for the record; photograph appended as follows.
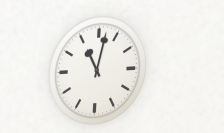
11:02
